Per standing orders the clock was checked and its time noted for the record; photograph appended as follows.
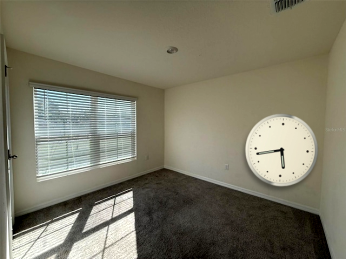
5:43
